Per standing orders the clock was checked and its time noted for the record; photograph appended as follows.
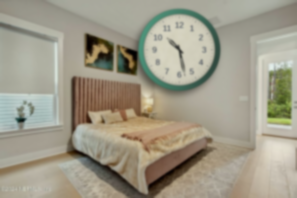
10:28
